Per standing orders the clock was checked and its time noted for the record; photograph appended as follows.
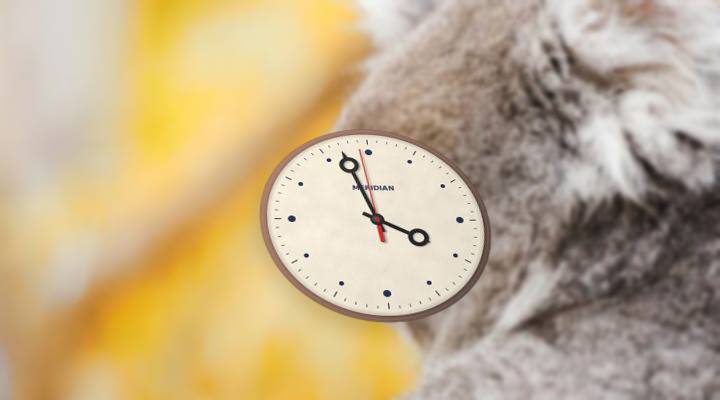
3:56:59
